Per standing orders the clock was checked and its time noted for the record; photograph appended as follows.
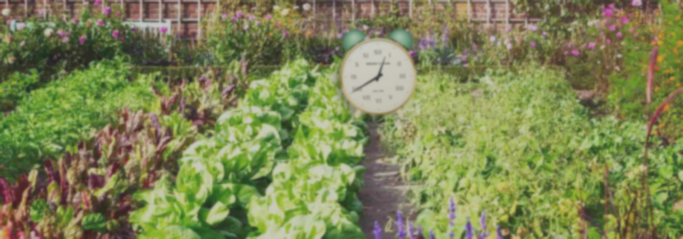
12:40
